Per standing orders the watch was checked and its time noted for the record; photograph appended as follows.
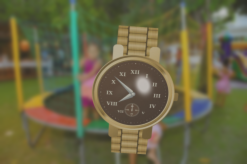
7:52
